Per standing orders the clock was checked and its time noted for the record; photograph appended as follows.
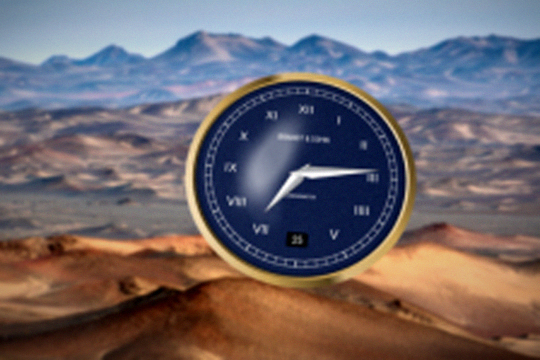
7:14
